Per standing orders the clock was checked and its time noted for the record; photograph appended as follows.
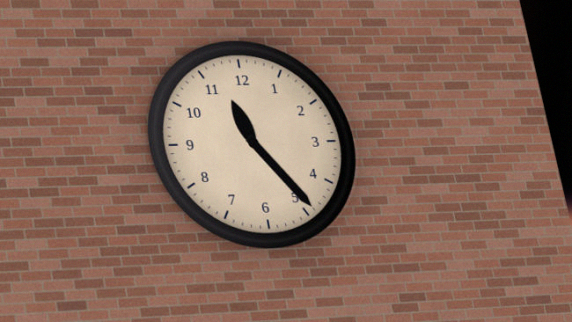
11:24
